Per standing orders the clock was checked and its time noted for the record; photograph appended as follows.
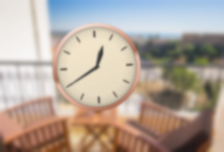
12:40
